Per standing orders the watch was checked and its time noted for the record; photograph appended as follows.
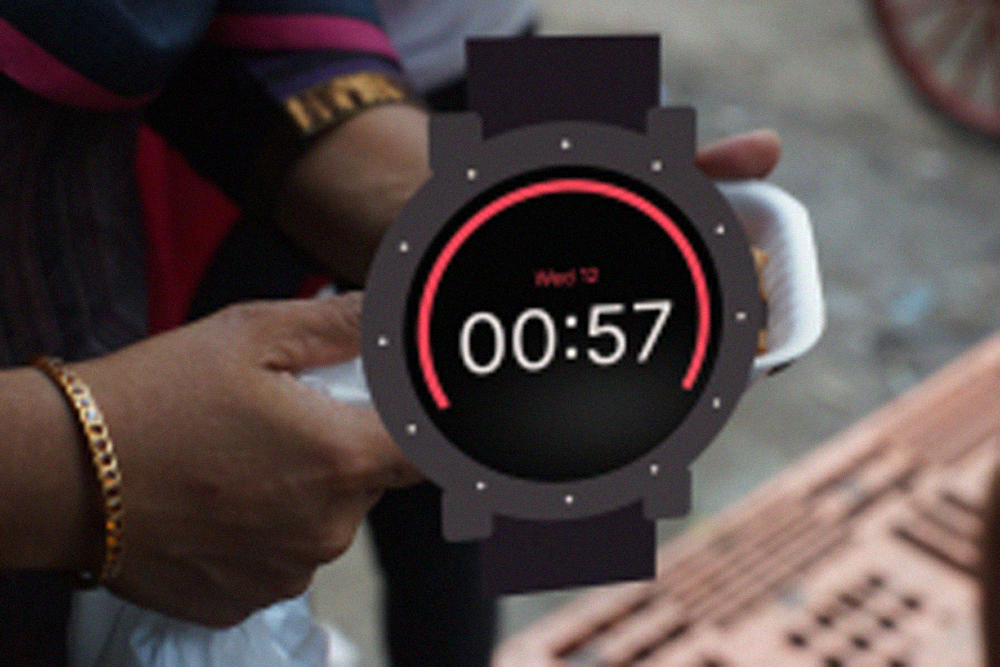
0:57
